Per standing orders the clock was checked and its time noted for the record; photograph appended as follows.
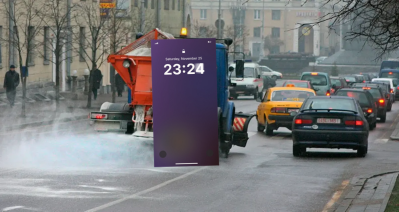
23:24
